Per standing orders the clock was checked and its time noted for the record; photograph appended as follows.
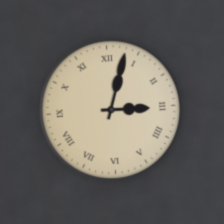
3:03
